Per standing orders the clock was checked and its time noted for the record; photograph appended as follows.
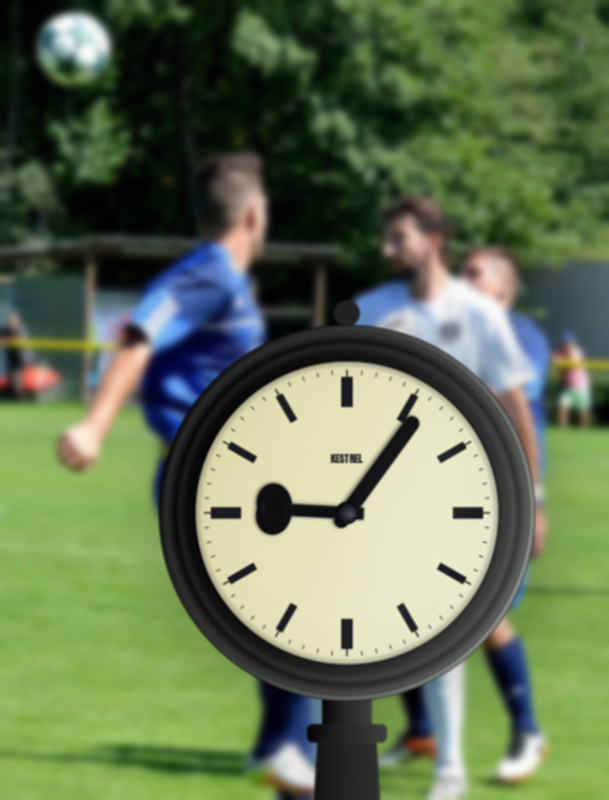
9:06
